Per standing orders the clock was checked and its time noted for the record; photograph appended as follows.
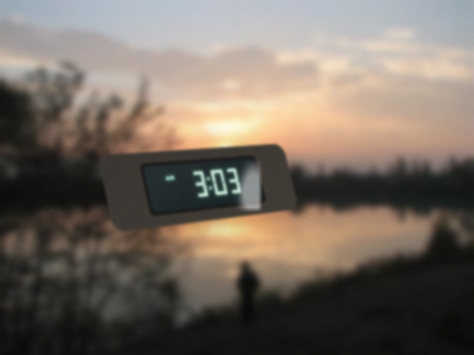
3:03
